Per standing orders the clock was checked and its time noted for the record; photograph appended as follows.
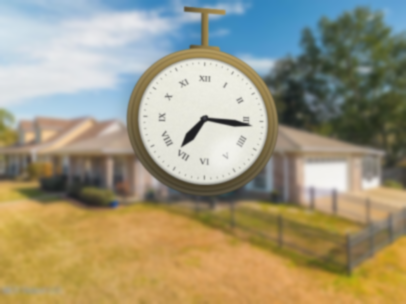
7:16
